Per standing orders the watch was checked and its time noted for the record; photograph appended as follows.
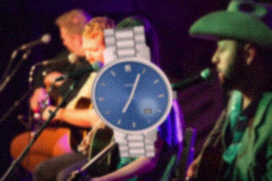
7:04
